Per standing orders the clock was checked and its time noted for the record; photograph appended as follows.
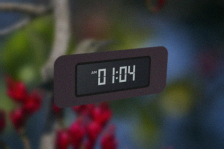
1:04
